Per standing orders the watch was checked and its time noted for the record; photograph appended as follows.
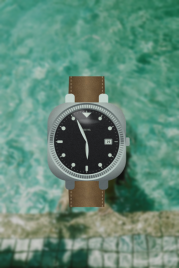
5:56
